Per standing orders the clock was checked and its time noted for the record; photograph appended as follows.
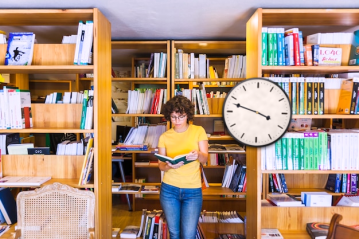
3:48
